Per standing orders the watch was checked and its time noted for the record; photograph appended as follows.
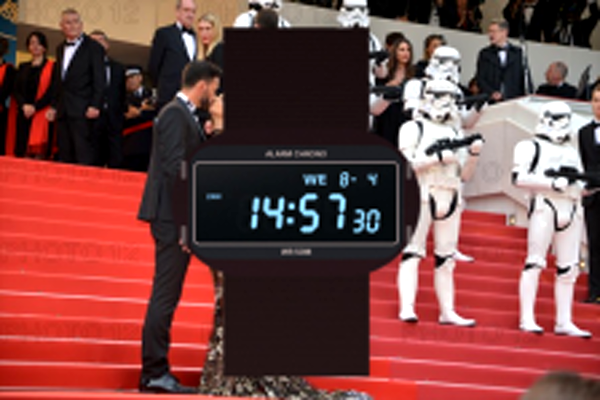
14:57:30
